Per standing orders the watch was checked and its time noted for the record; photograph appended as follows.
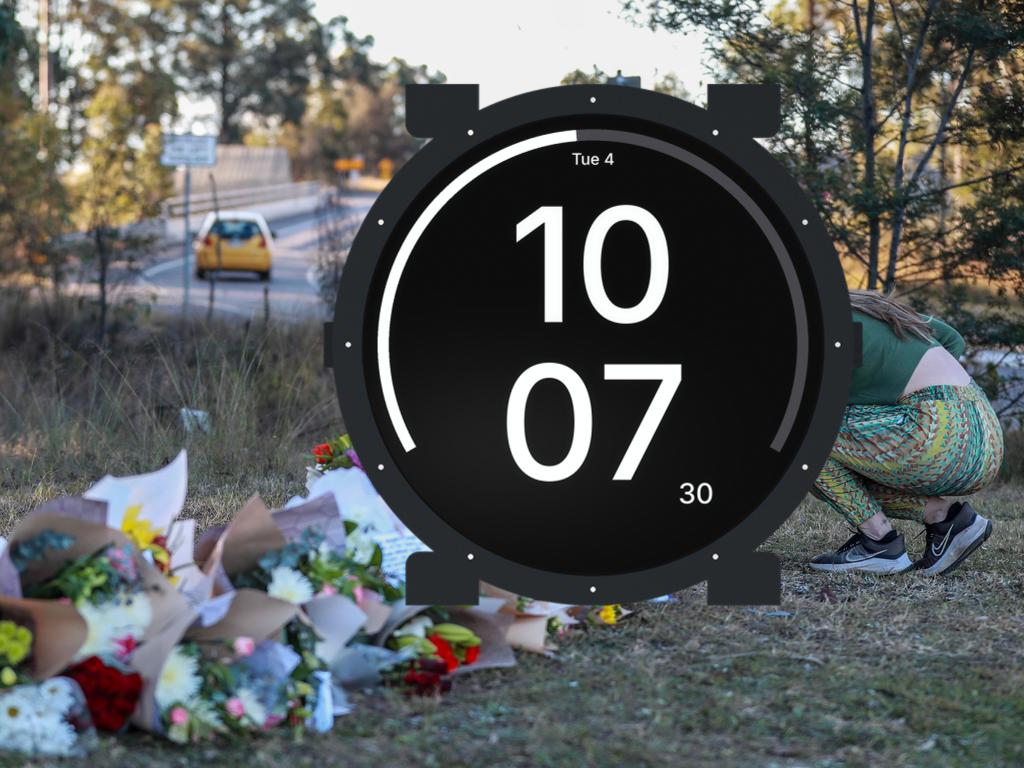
10:07:30
